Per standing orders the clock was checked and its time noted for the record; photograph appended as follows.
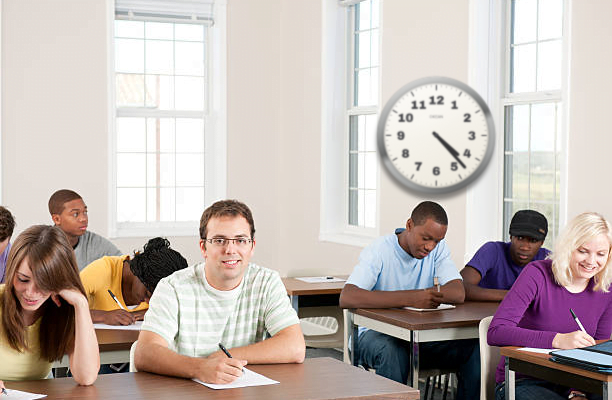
4:23
